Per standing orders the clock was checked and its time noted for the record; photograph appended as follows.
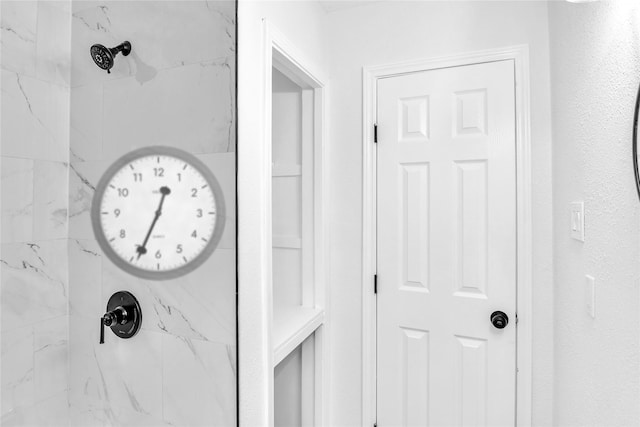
12:34
